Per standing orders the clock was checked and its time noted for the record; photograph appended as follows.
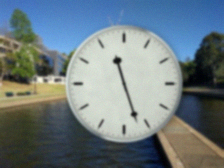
11:27
